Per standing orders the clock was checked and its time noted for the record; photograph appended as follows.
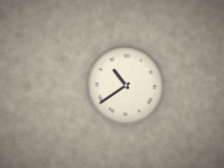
10:39
